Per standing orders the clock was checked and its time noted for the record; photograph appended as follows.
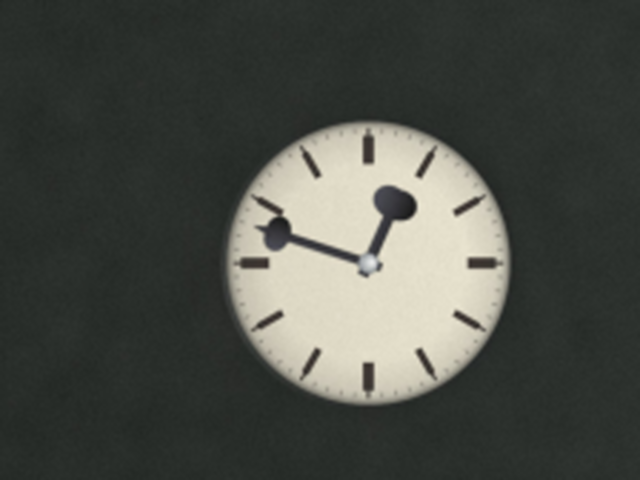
12:48
